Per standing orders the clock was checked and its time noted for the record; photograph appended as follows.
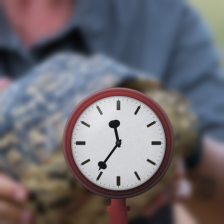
11:36
